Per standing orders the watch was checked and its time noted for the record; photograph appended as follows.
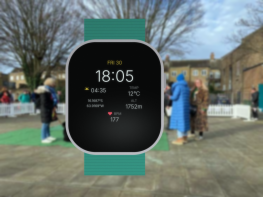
18:05
